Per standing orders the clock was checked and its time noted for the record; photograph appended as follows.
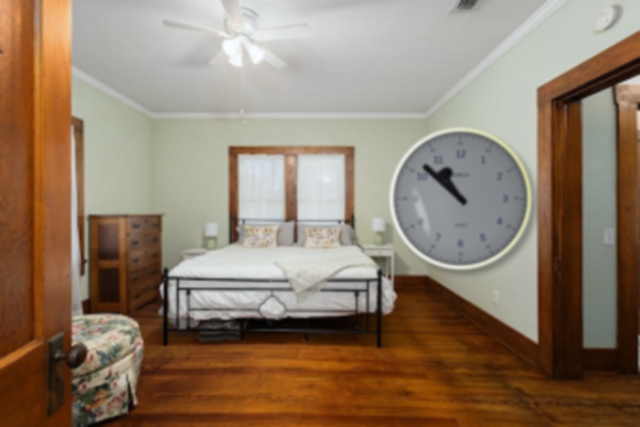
10:52
